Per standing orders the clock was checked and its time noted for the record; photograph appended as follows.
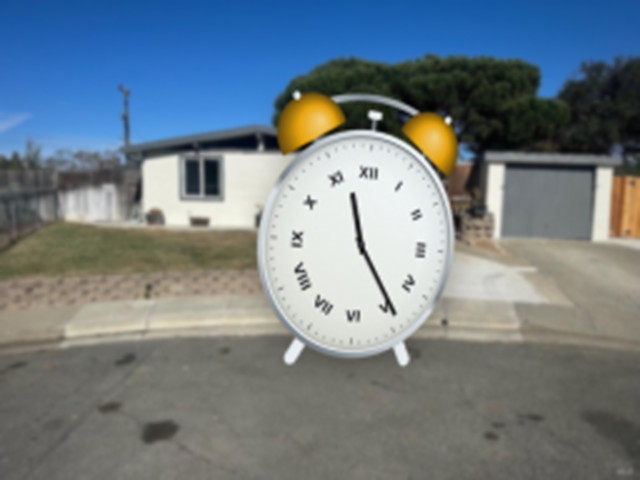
11:24
